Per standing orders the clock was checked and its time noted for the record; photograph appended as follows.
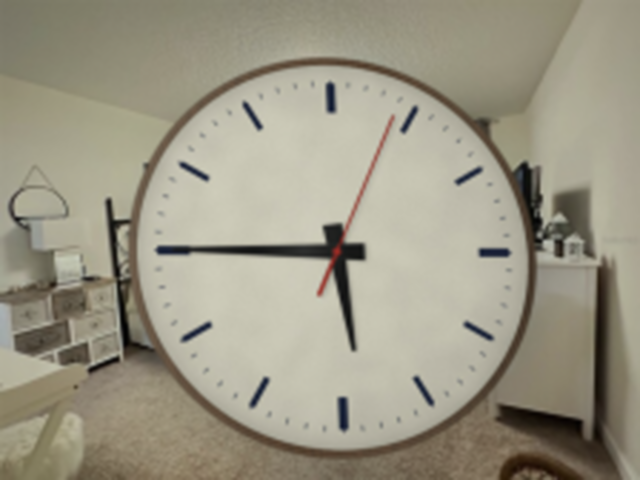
5:45:04
